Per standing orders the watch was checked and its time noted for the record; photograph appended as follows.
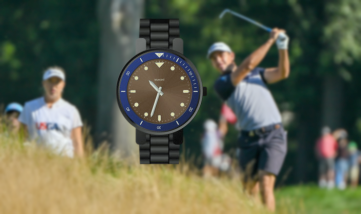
10:33
